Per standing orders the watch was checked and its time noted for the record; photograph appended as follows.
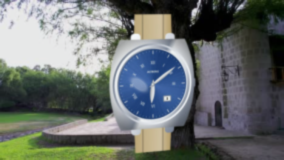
6:09
